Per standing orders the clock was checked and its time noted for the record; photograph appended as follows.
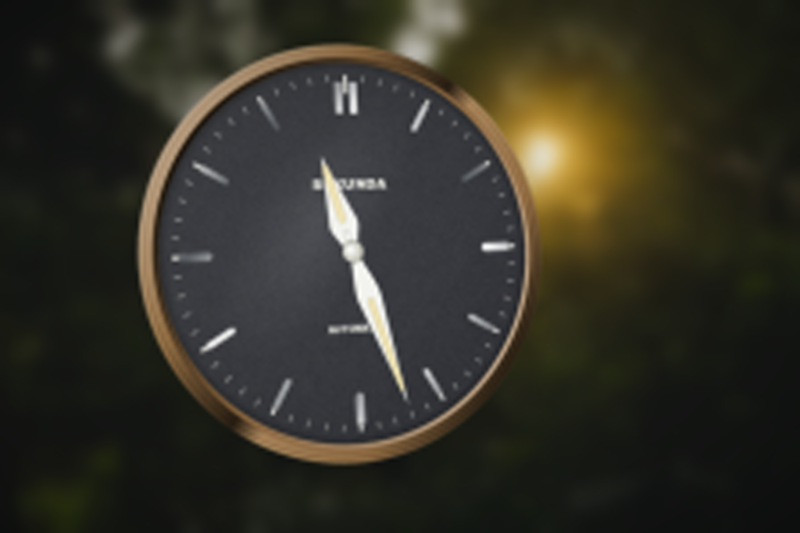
11:27
